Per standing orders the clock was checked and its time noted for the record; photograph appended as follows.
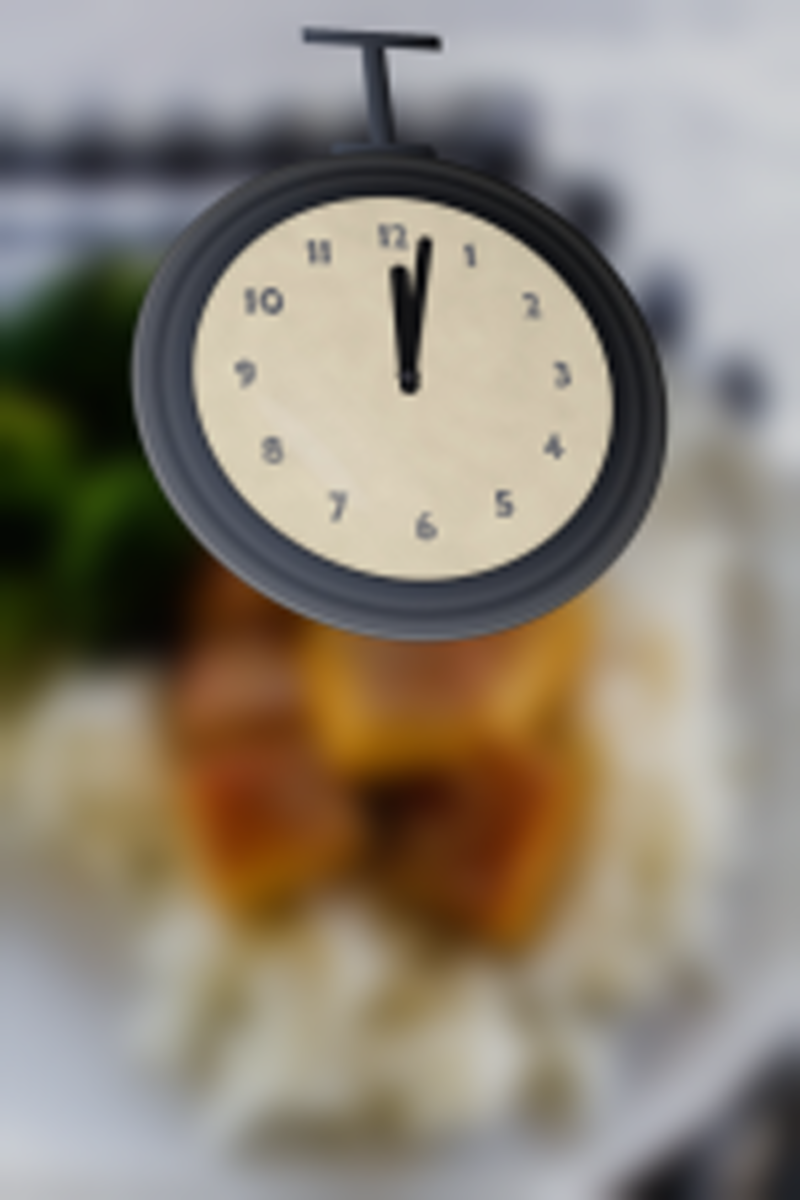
12:02
